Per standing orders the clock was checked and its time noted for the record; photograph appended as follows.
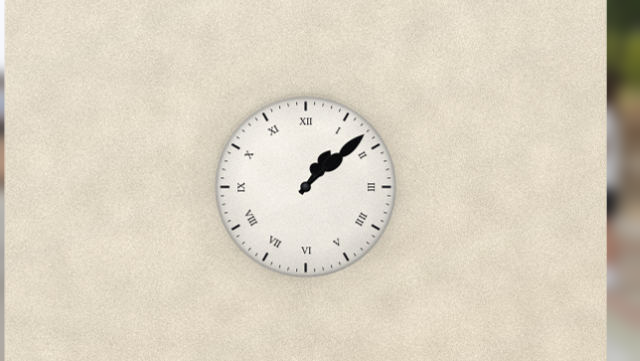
1:08
